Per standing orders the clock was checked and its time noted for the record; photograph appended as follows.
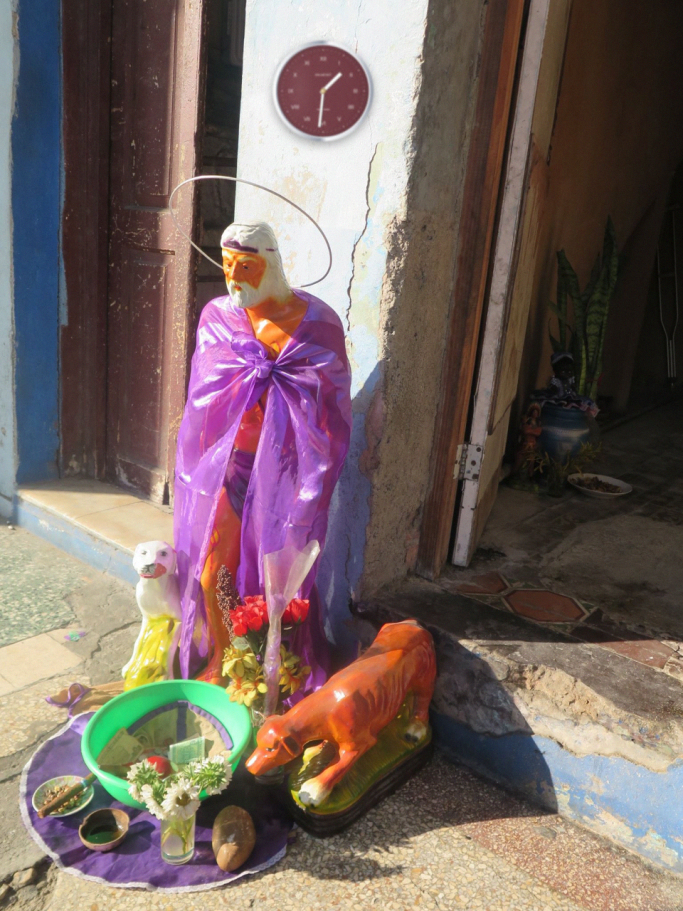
1:31
